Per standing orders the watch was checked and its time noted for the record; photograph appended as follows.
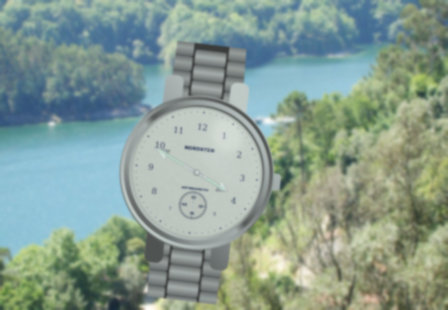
3:49
